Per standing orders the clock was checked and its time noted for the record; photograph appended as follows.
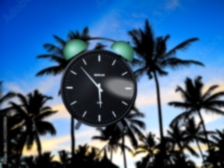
5:53
